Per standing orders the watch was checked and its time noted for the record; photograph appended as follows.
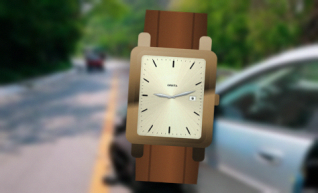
9:12
